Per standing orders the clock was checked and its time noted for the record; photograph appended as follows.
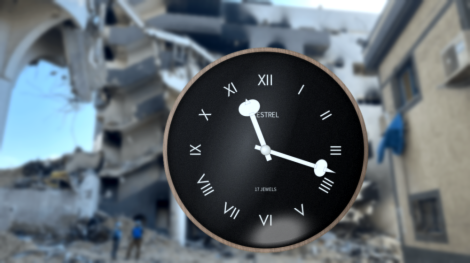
11:18
